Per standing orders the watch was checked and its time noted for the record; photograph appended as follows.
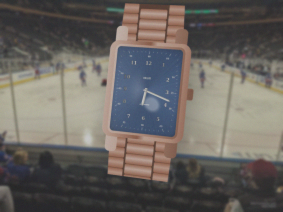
6:18
